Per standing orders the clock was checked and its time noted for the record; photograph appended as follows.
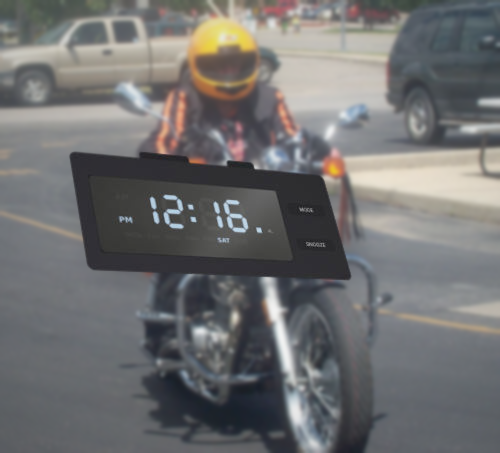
12:16
